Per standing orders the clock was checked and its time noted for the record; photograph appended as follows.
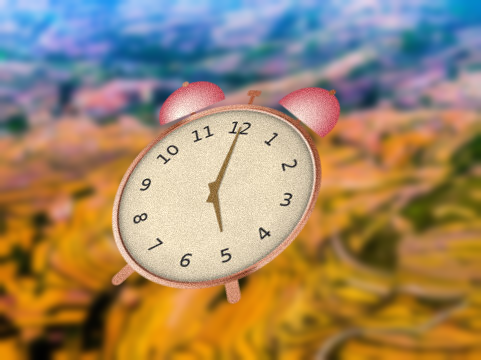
5:00
